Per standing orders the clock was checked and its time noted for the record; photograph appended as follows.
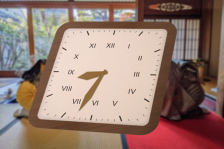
8:33
